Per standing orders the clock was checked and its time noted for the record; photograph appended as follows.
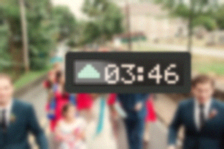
3:46
